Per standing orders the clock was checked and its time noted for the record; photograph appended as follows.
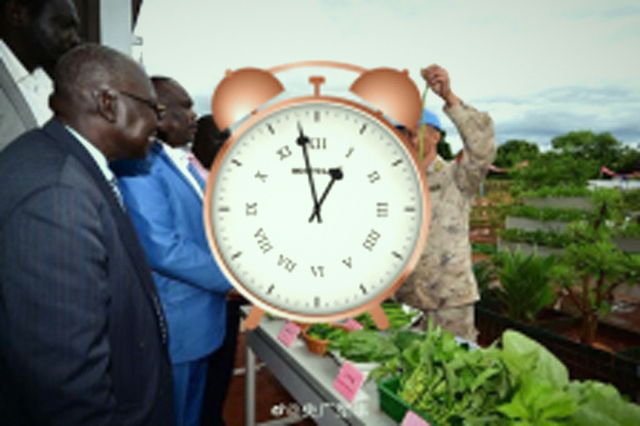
12:58
